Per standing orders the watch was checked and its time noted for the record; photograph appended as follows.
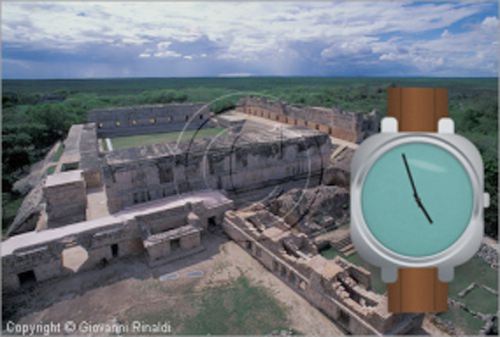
4:57
